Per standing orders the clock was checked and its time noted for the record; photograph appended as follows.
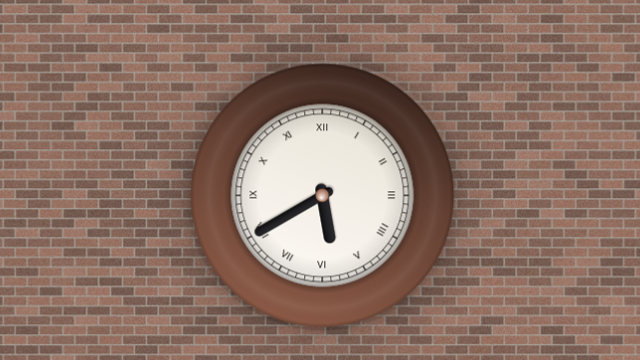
5:40
